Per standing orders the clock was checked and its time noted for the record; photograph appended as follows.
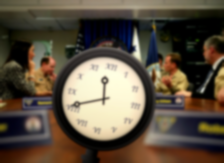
11:41
